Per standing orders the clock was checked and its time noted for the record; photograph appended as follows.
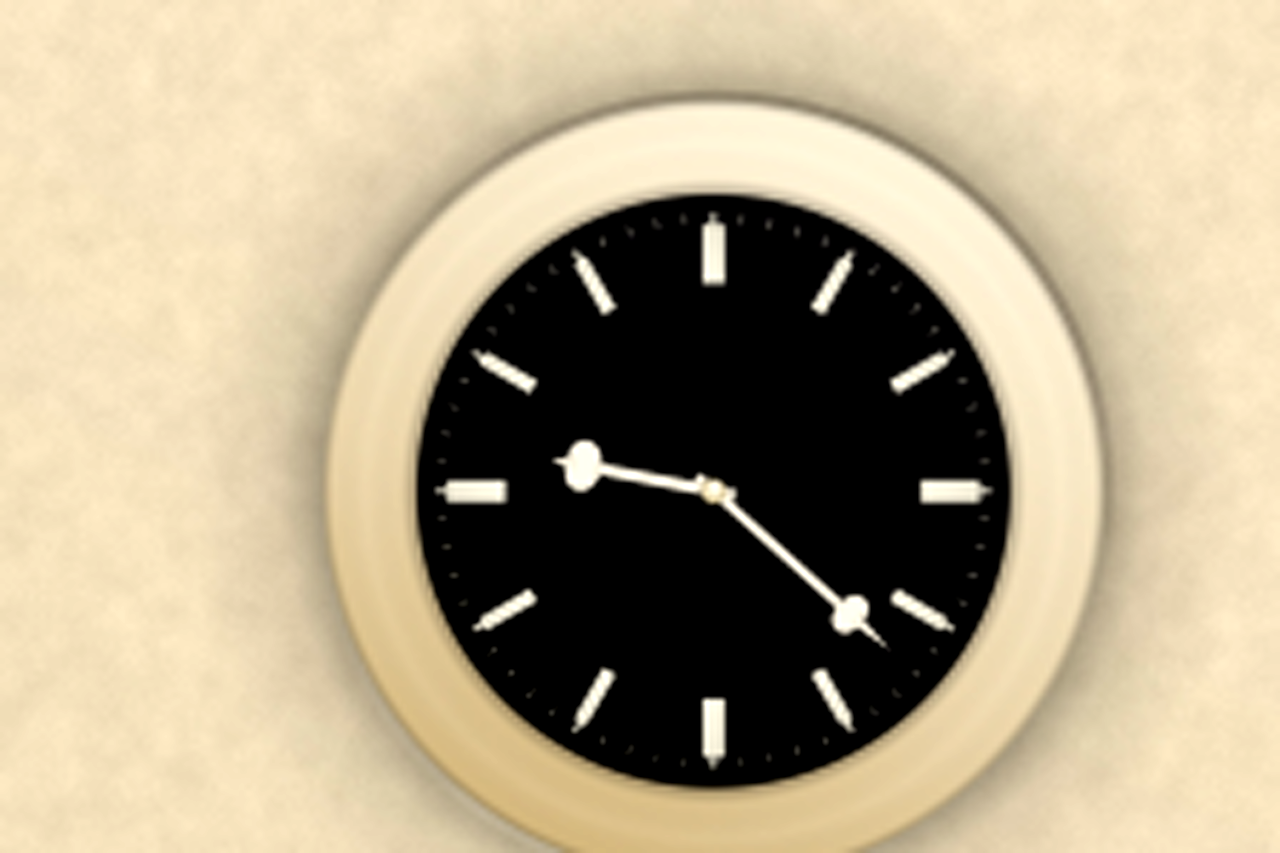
9:22
